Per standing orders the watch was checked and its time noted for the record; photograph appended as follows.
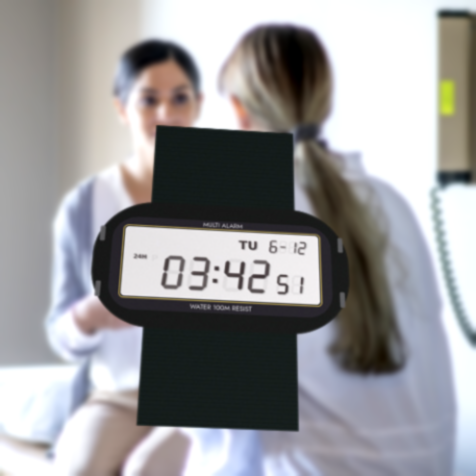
3:42:51
